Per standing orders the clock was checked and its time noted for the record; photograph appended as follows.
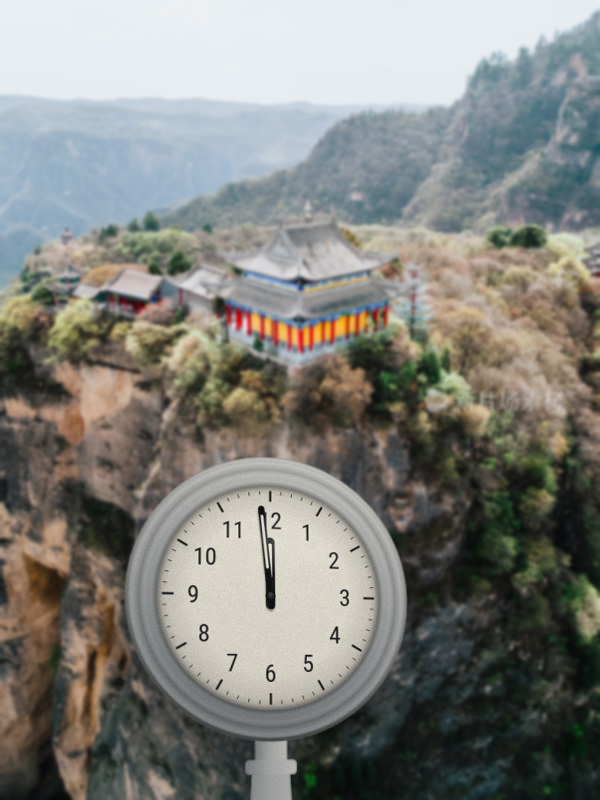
11:59
